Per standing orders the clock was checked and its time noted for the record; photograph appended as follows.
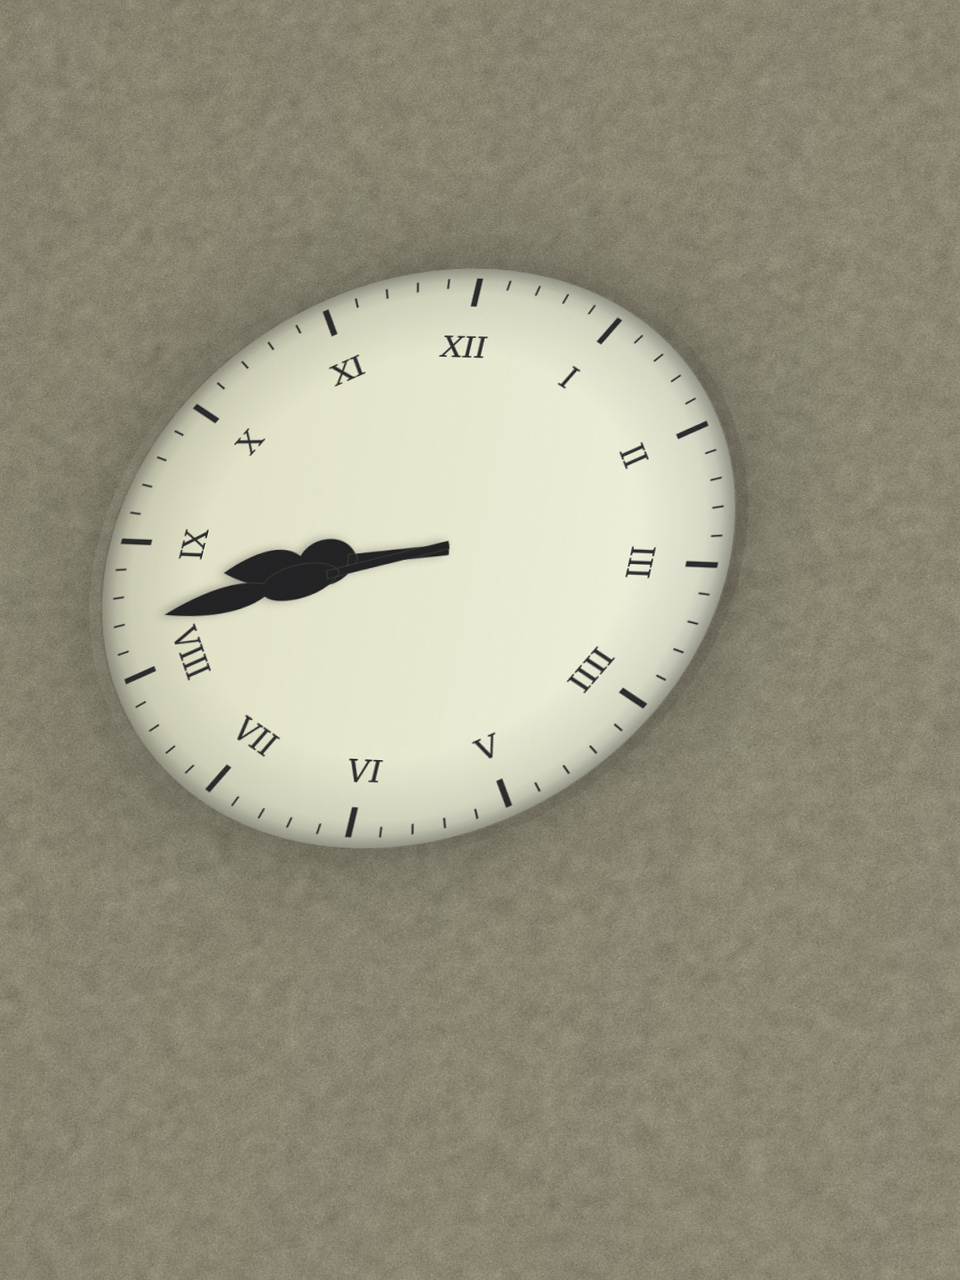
8:42
